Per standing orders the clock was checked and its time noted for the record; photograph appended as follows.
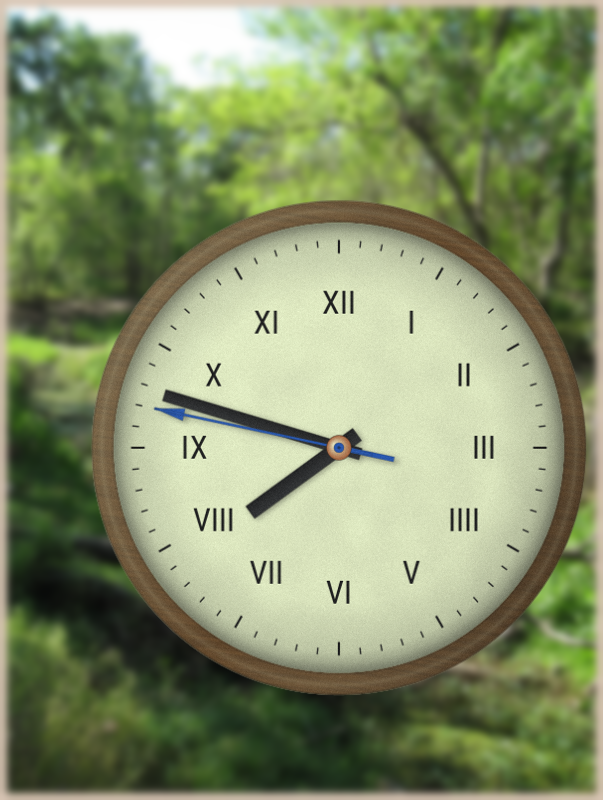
7:47:47
